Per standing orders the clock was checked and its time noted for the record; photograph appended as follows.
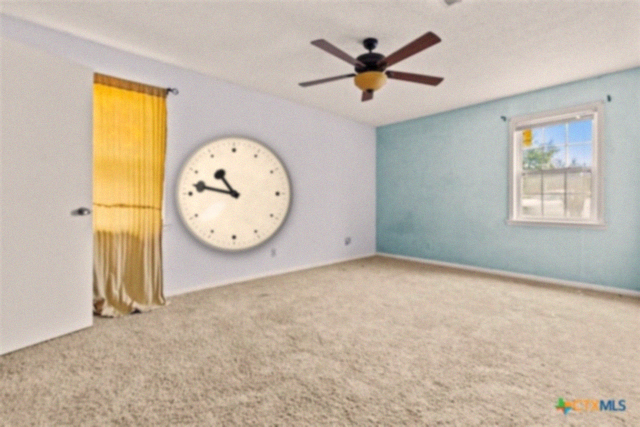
10:47
